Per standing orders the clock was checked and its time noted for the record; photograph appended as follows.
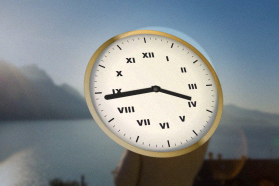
3:44
